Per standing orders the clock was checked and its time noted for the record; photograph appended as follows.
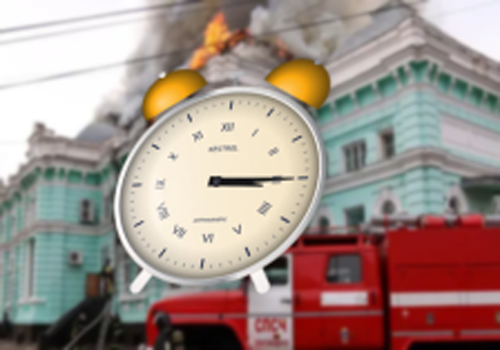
3:15
